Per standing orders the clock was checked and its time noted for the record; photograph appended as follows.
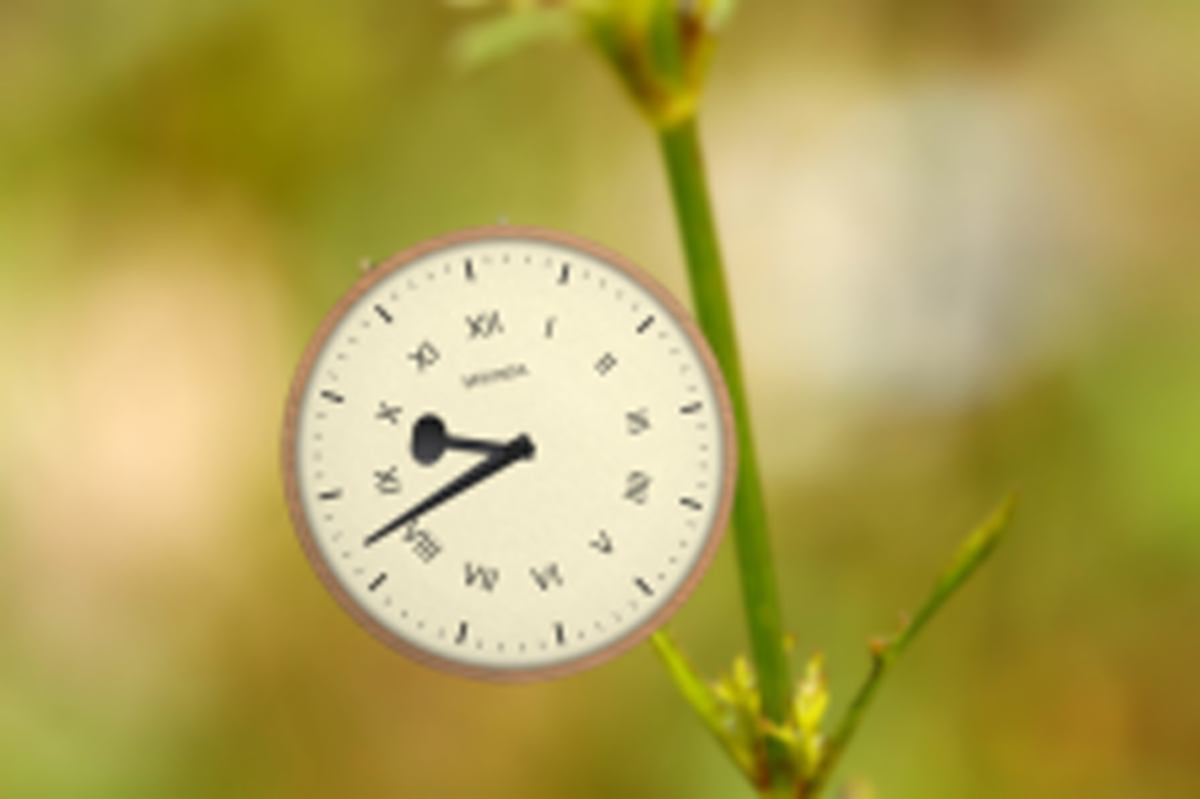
9:42
